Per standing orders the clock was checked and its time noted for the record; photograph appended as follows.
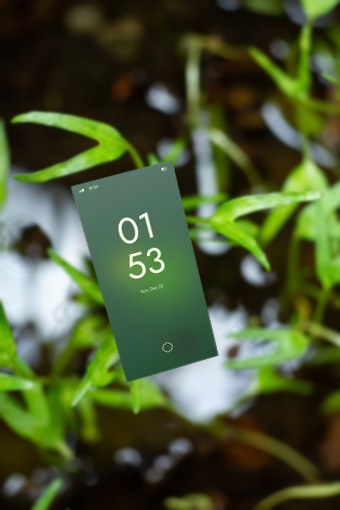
1:53
